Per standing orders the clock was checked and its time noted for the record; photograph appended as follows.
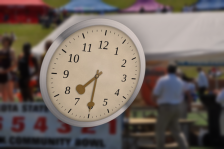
7:30
